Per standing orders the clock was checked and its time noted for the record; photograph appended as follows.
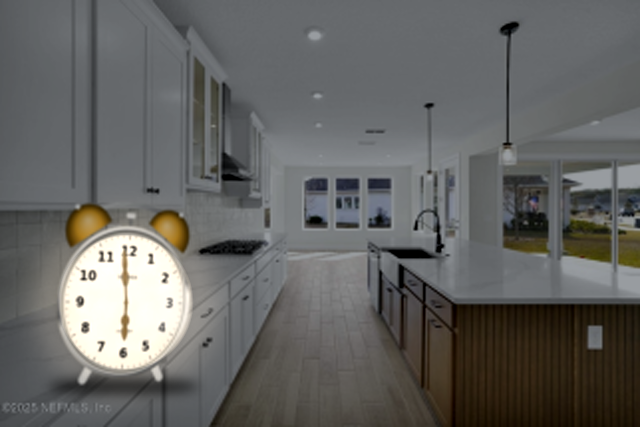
5:59
